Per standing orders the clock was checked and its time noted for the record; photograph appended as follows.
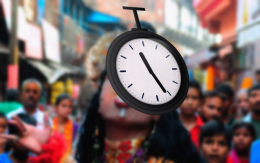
11:26
